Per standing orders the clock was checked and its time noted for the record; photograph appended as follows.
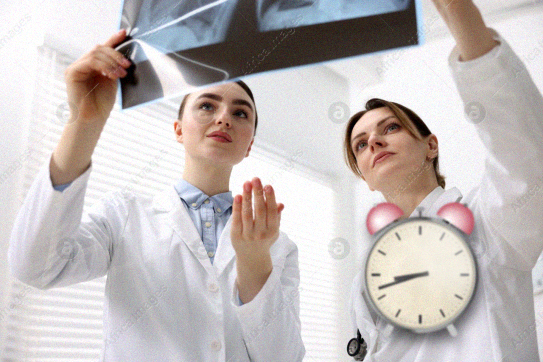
8:42
